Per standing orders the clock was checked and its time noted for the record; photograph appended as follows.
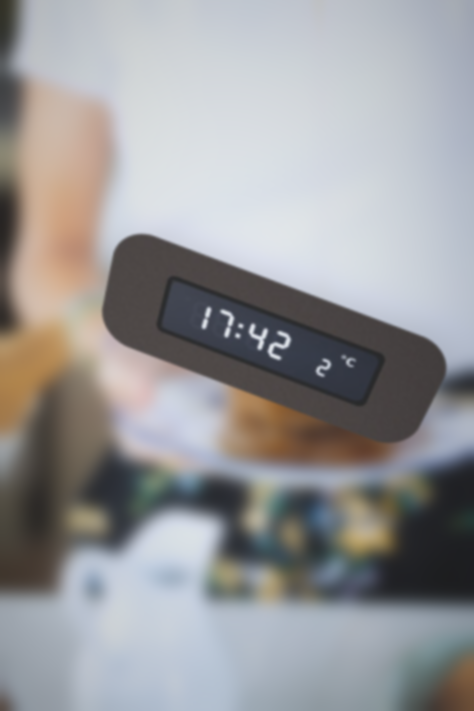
17:42
